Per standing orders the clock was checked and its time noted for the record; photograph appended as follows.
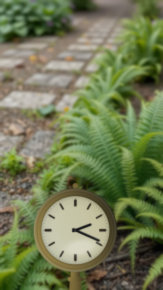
2:19
